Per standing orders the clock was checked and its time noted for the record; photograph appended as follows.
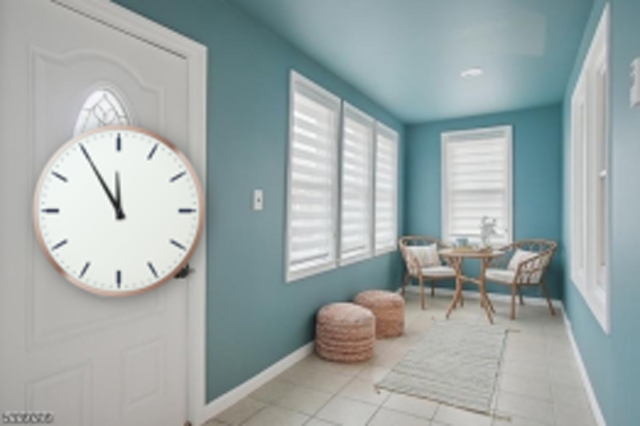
11:55
